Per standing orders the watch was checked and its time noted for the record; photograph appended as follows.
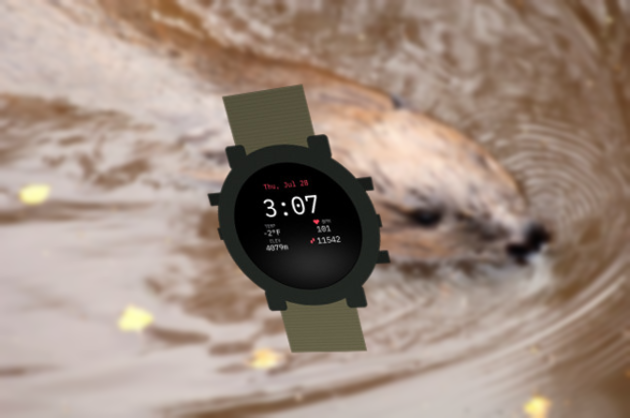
3:07
